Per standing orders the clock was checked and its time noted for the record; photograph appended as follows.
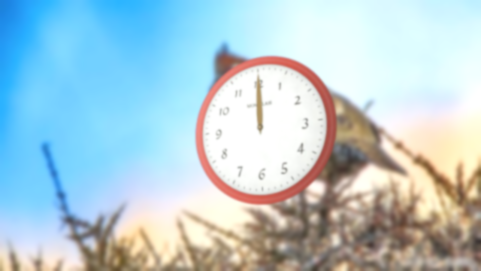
12:00
